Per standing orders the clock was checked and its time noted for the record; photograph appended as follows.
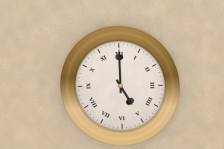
5:00
